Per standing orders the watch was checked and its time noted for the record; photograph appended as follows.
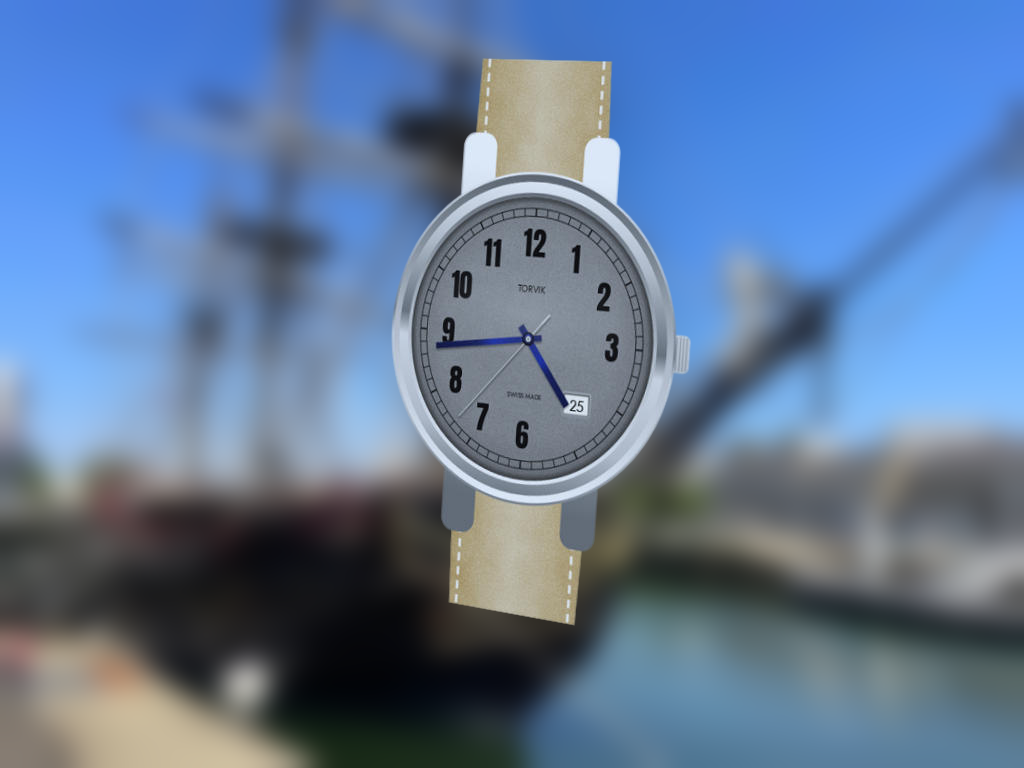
4:43:37
